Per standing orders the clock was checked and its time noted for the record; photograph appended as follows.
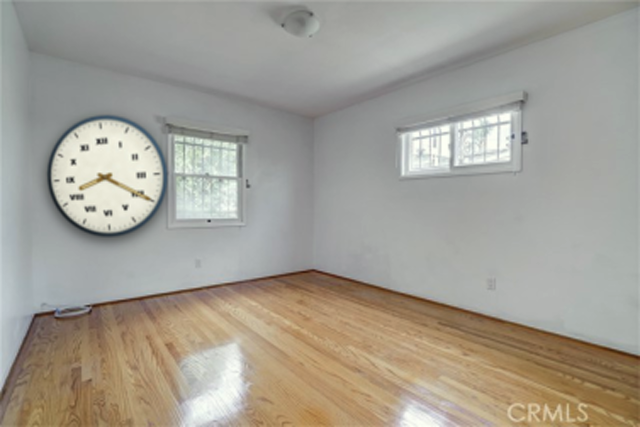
8:20
